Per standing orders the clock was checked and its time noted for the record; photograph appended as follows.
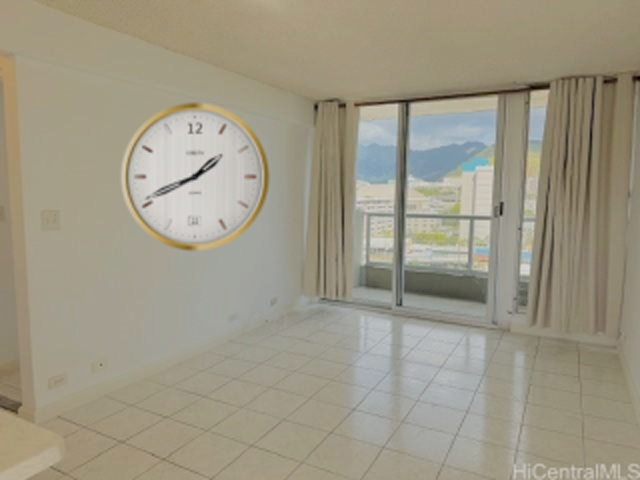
1:41
